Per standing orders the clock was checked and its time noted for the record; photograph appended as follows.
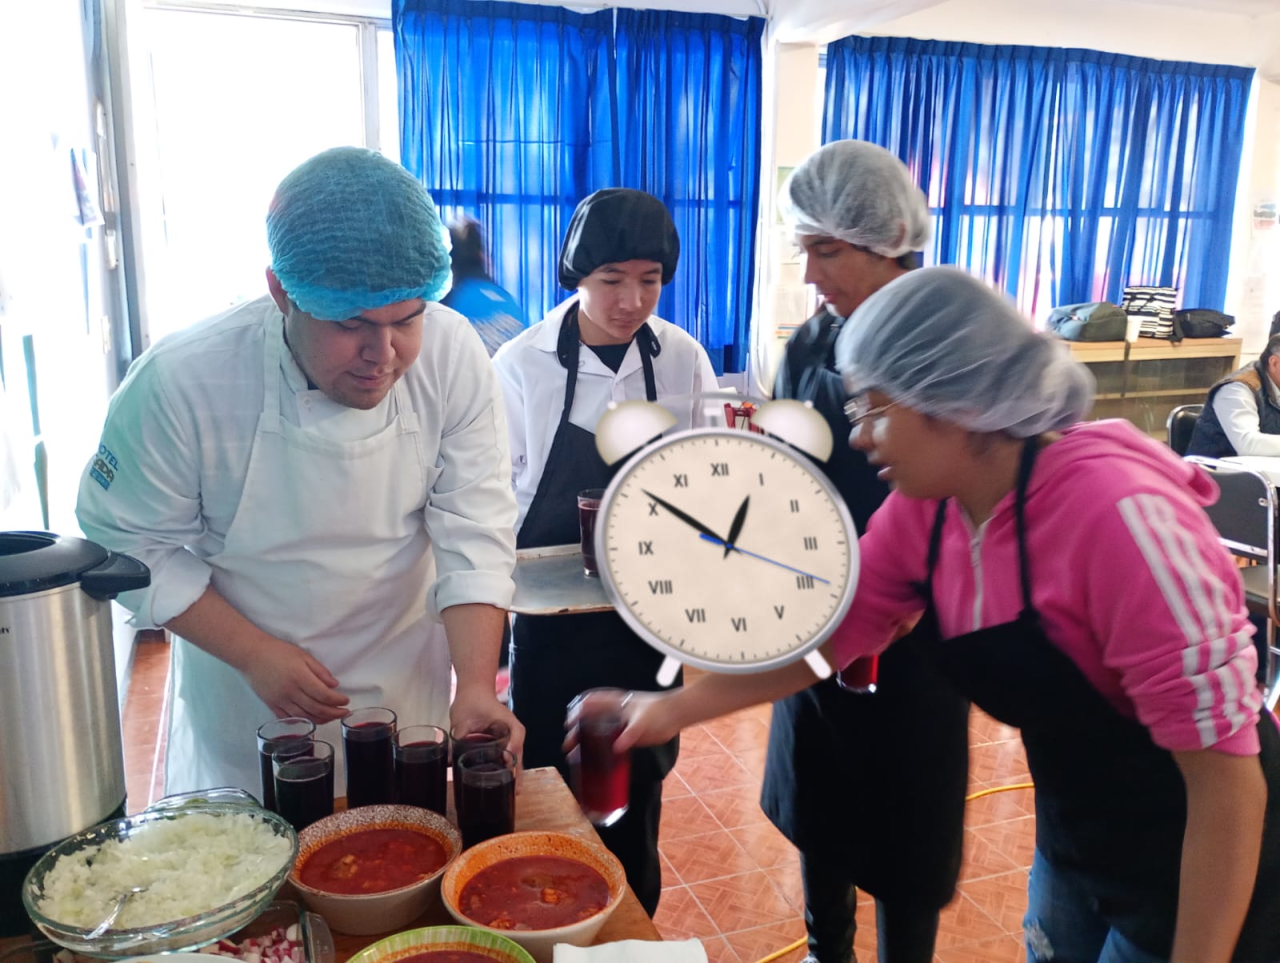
12:51:19
